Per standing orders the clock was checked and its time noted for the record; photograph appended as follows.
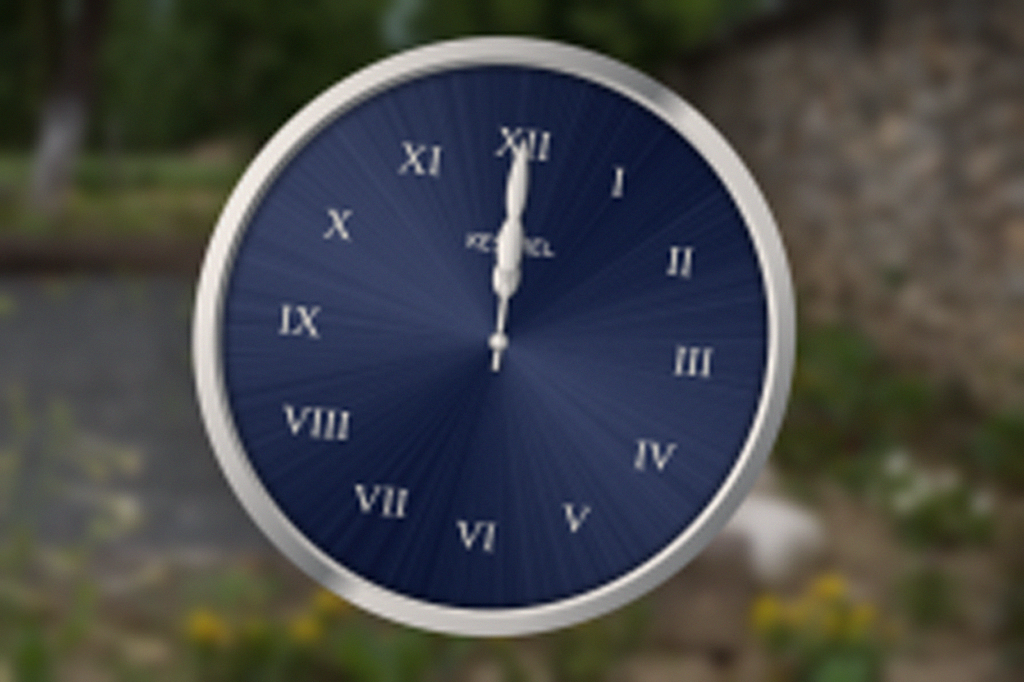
12:00
